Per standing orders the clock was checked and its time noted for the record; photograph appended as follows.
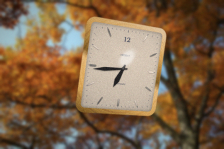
6:44
